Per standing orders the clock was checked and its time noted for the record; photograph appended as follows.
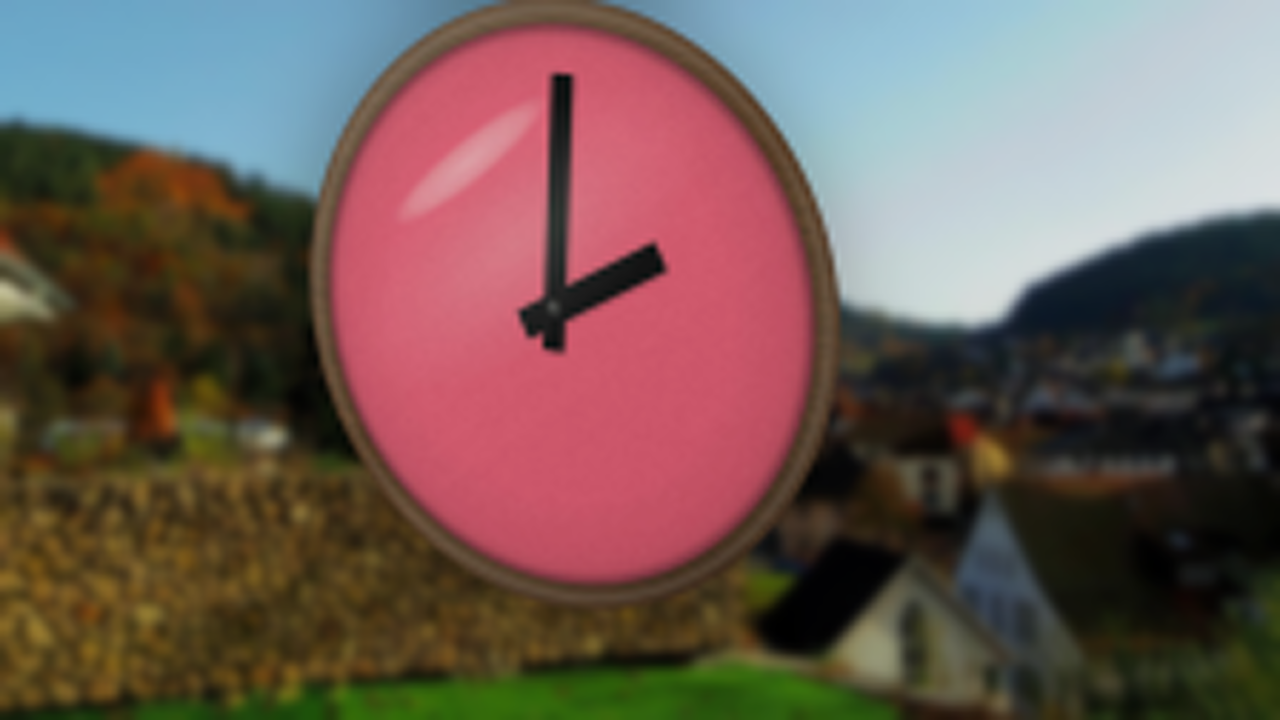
2:00
